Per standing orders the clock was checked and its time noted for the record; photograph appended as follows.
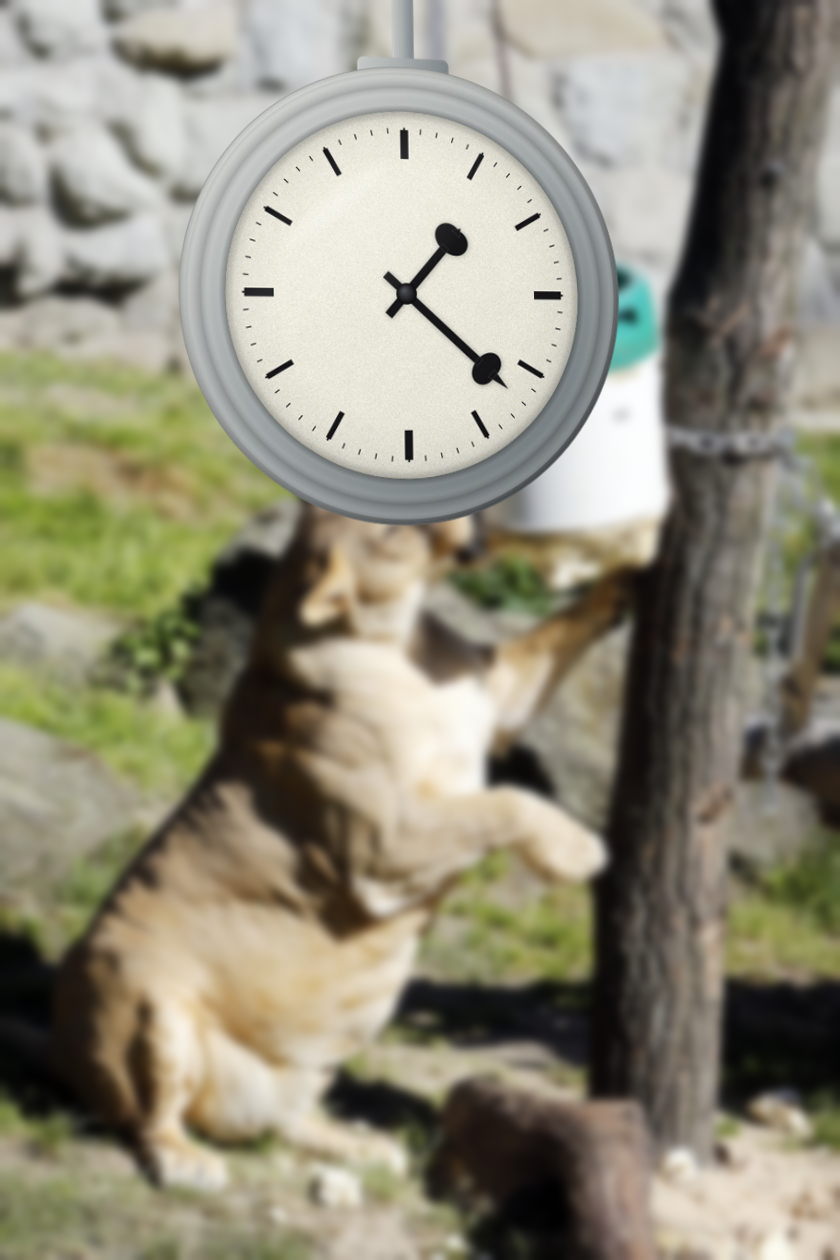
1:22
